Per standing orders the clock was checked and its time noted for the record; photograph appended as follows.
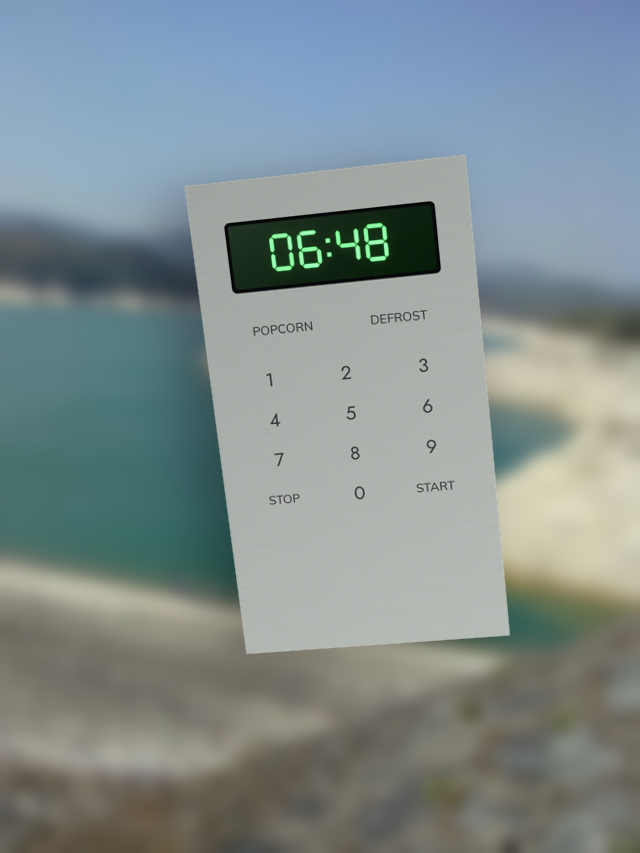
6:48
